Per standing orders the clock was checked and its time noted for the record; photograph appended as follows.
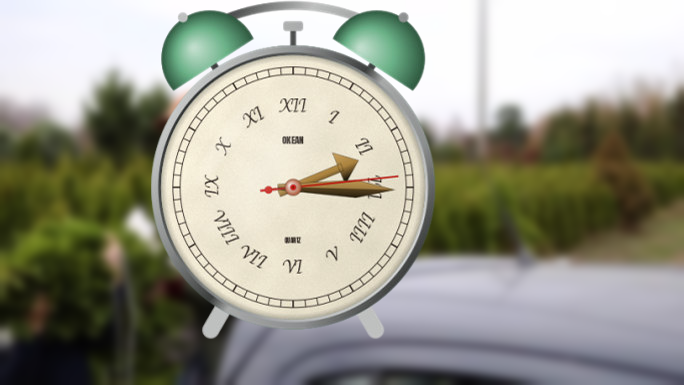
2:15:14
